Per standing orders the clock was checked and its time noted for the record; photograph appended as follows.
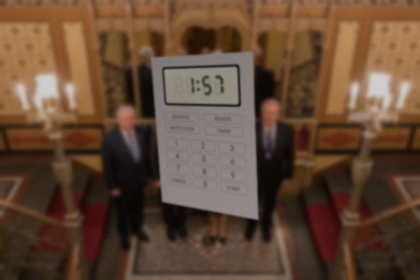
1:57
